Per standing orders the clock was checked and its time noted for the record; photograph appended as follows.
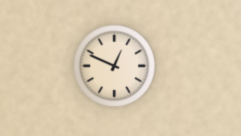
12:49
